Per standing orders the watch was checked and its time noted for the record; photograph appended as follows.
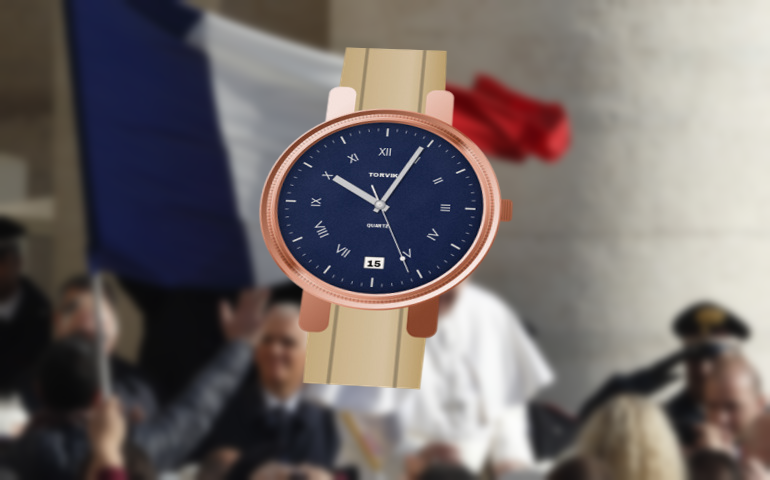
10:04:26
